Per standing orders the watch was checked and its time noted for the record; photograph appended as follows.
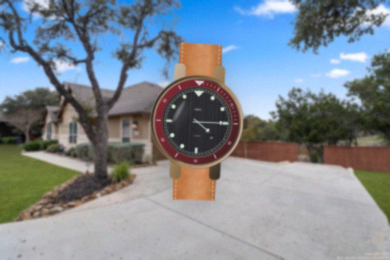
4:15
